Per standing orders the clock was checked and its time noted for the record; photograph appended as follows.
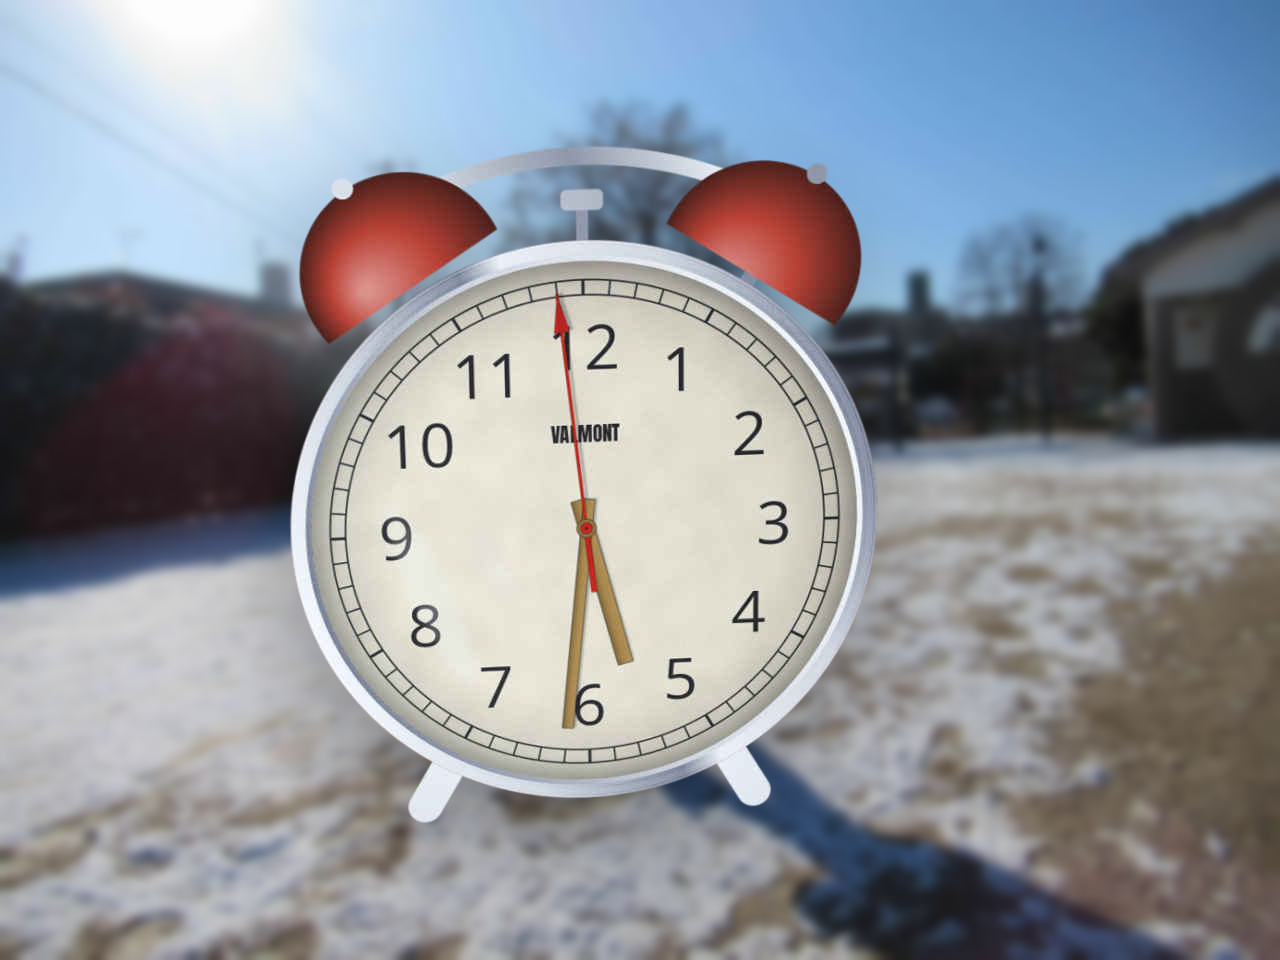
5:30:59
